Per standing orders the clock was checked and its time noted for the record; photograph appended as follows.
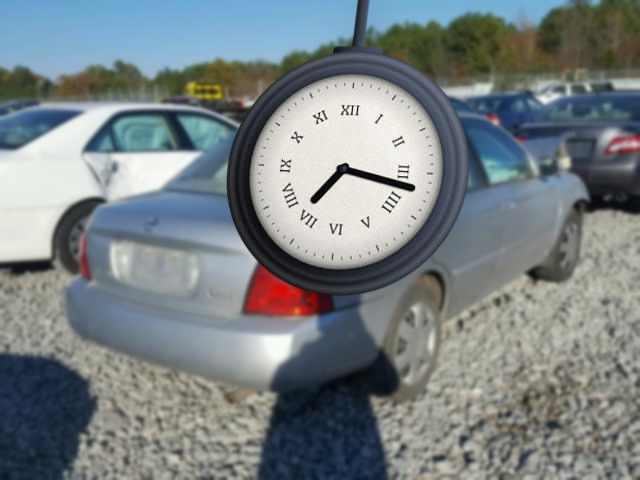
7:17
